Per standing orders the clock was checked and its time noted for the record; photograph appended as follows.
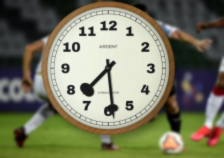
7:29
